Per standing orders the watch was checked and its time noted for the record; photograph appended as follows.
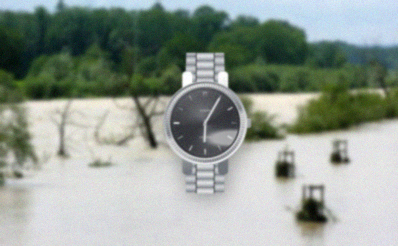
6:05
